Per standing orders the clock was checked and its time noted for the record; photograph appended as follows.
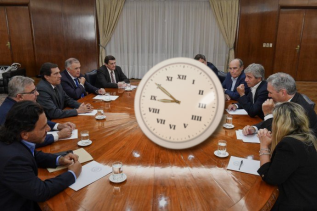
8:50
